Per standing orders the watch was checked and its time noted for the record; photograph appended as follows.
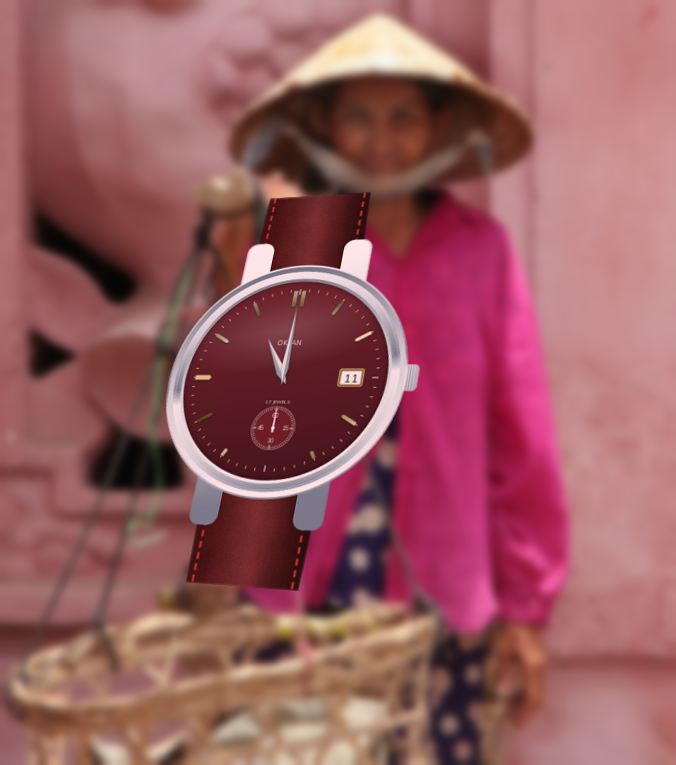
11:00
